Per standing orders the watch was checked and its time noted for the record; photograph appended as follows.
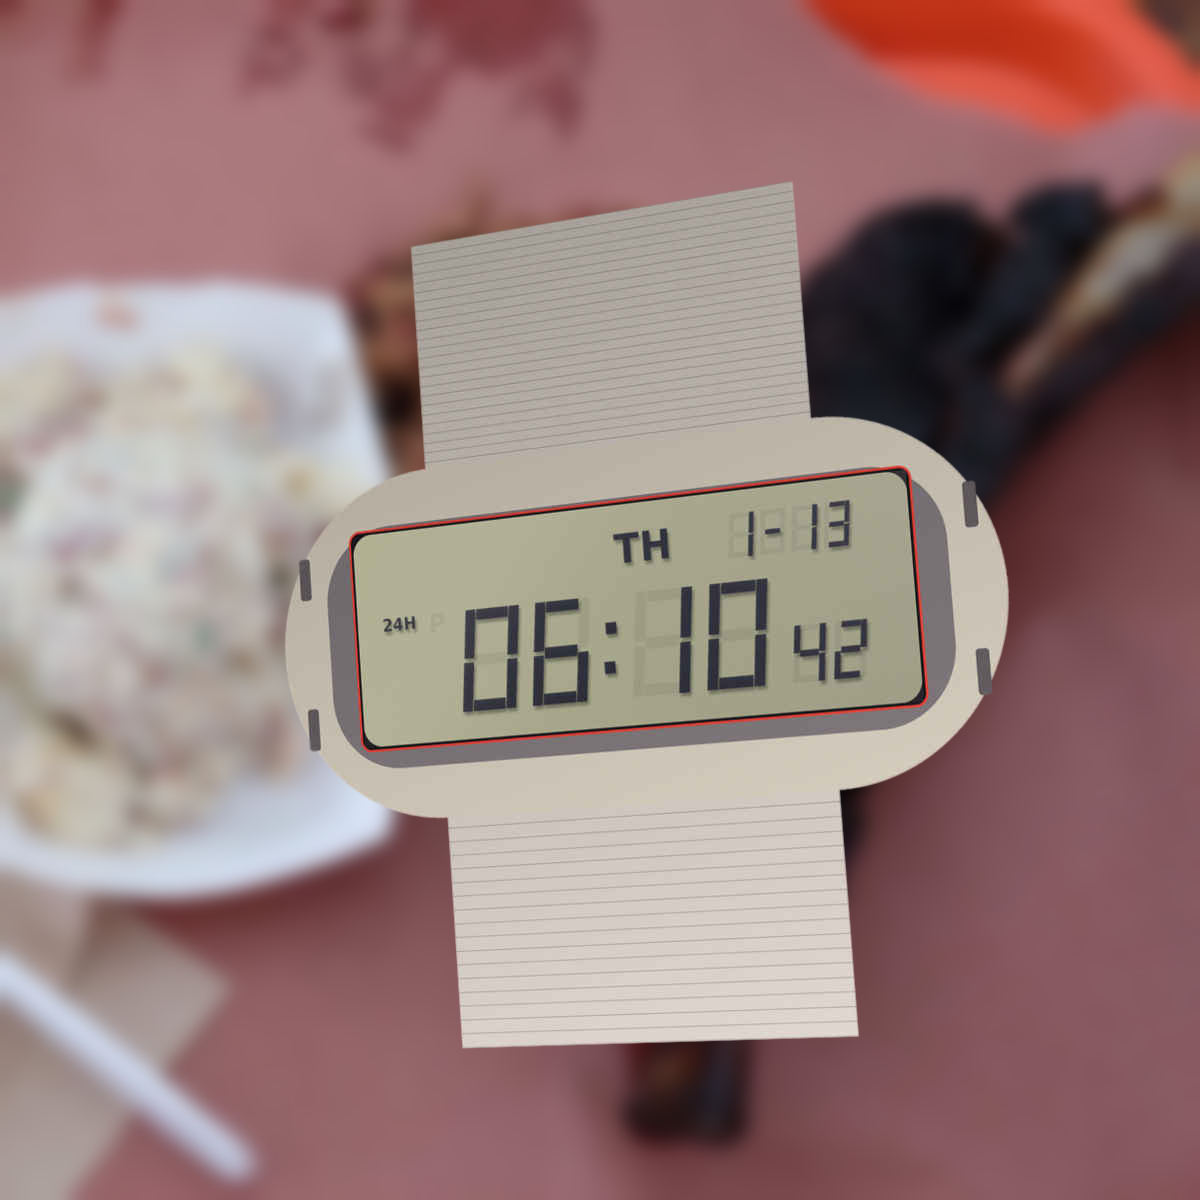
6:10:42
